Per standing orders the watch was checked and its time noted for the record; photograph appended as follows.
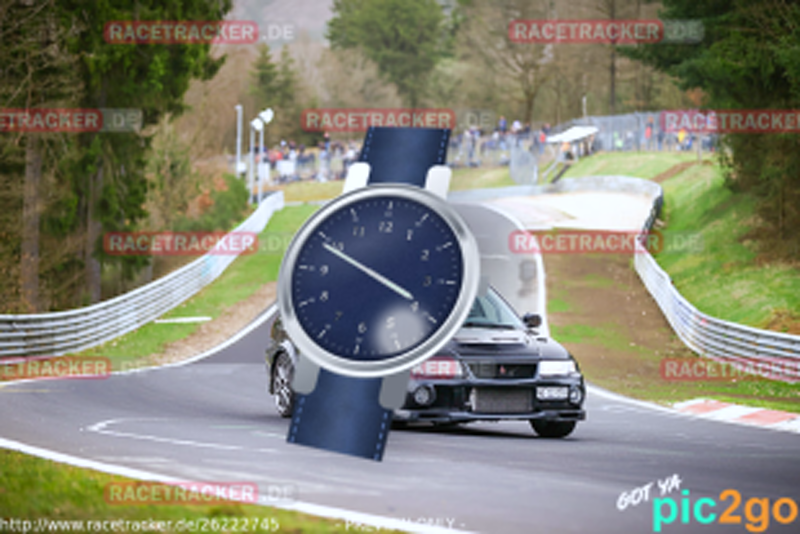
3:49
